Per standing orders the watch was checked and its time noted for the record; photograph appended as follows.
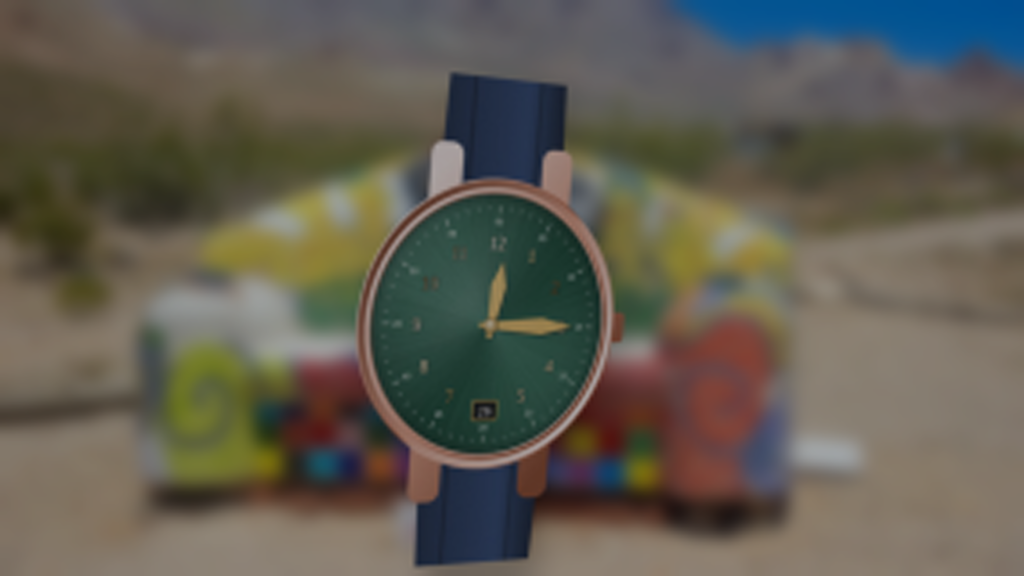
12:15
